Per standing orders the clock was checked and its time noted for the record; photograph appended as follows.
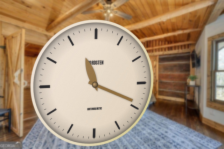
11:19
